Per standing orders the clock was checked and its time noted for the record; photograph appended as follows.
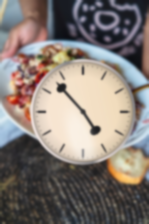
4:53
